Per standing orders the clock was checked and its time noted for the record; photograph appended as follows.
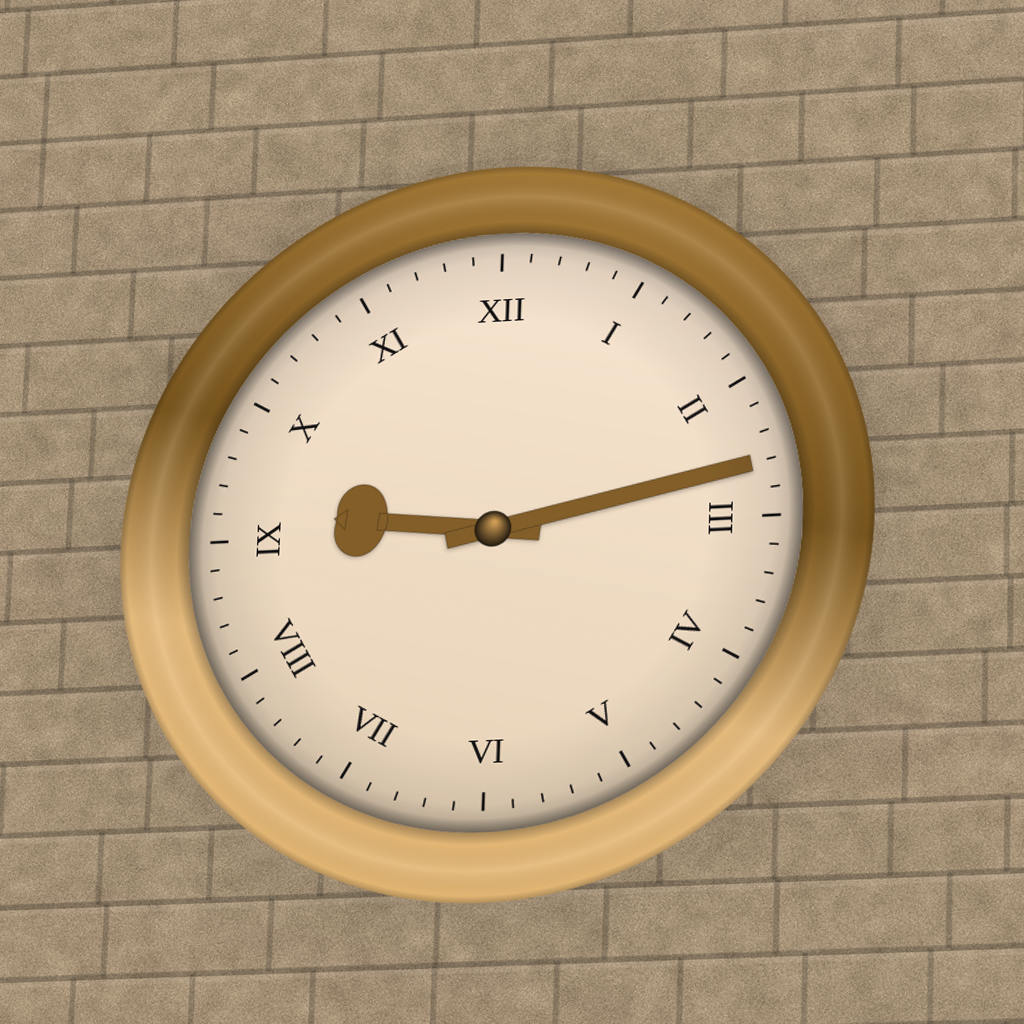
9:13
